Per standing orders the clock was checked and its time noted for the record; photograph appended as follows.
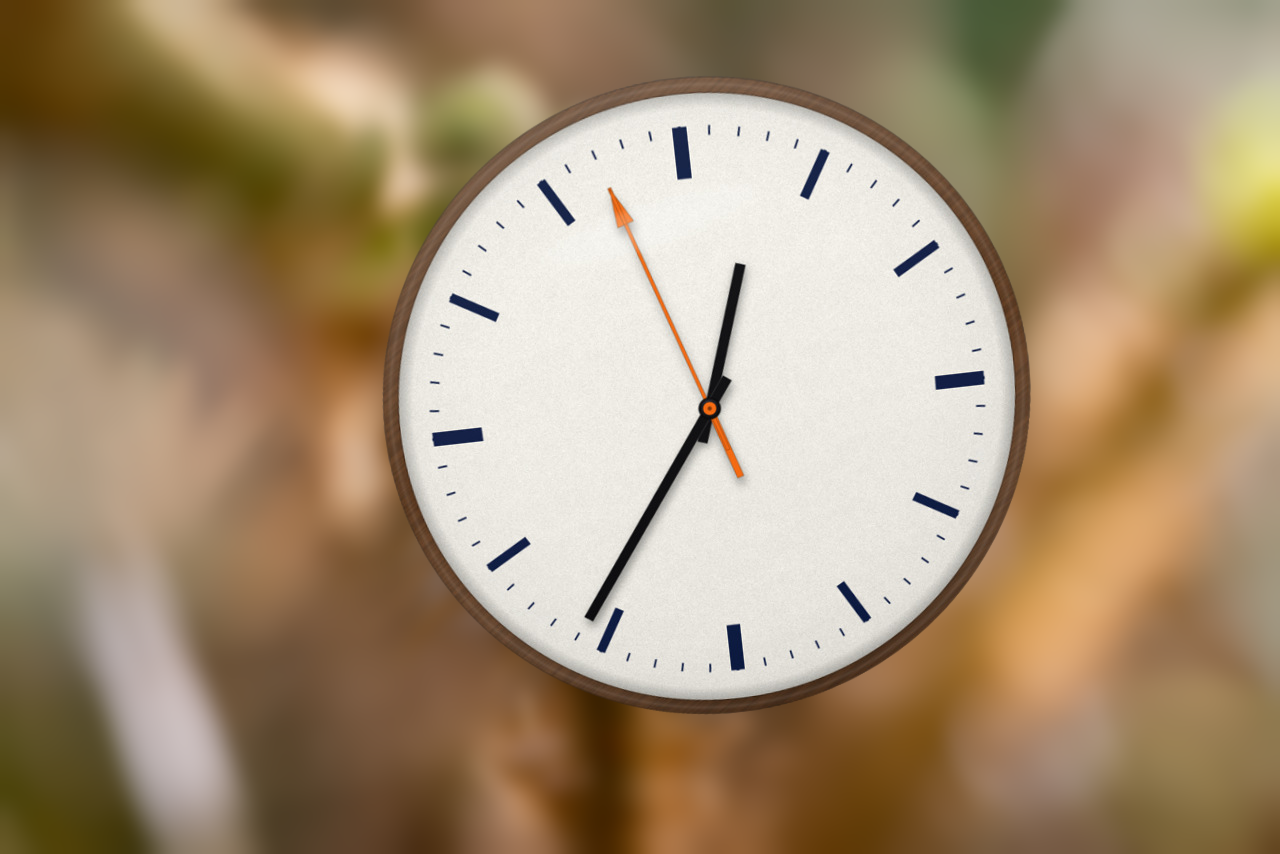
12:35:57
